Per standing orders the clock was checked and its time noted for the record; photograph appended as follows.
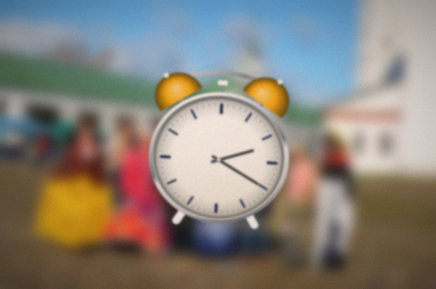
2:20
